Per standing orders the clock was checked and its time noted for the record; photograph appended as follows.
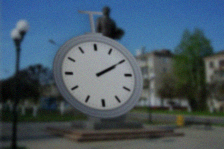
2:10
